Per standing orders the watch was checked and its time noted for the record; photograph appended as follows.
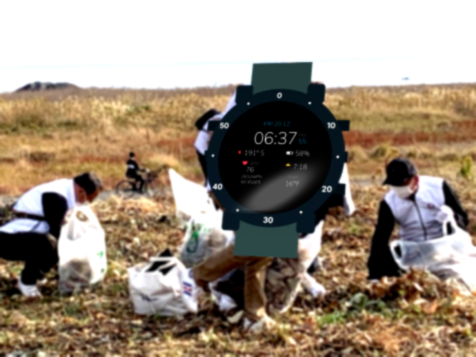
6:37
